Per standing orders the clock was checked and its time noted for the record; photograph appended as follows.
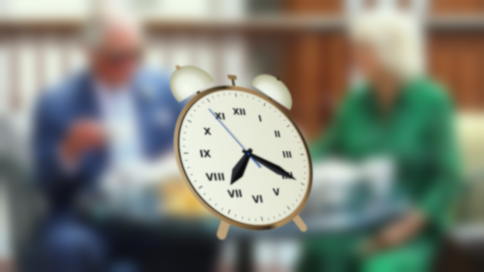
7:19:54
